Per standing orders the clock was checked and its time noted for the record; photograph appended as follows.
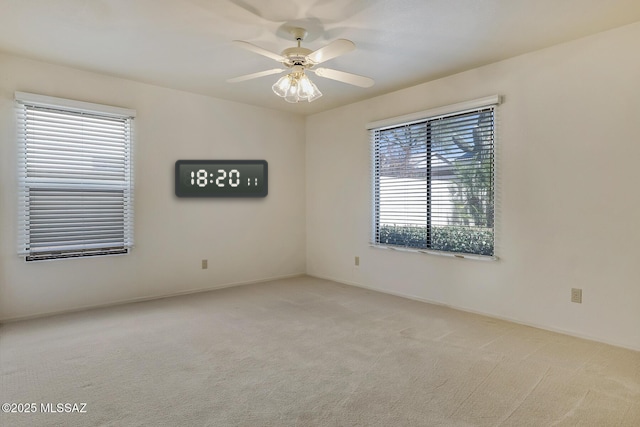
18:20:11
